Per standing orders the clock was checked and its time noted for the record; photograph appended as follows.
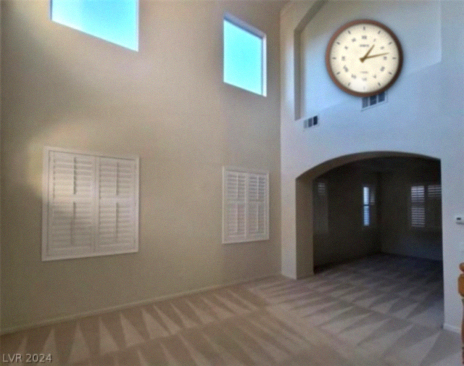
1:13
